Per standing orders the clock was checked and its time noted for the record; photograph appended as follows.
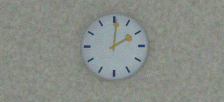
2:01
